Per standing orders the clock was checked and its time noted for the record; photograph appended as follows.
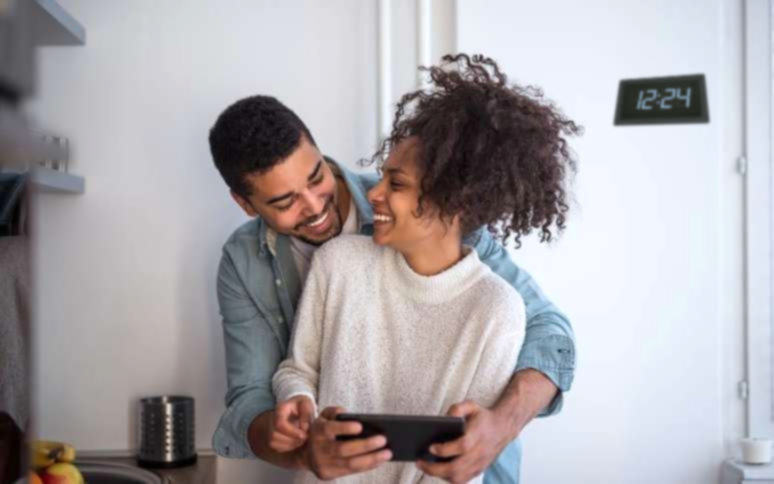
12:24
